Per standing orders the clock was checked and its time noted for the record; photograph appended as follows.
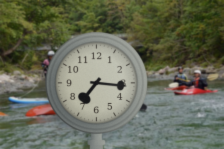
7:16
